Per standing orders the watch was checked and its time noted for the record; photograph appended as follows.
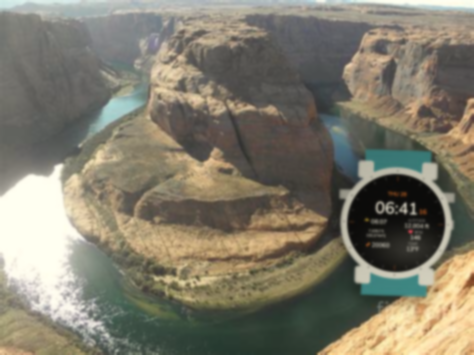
6:41
